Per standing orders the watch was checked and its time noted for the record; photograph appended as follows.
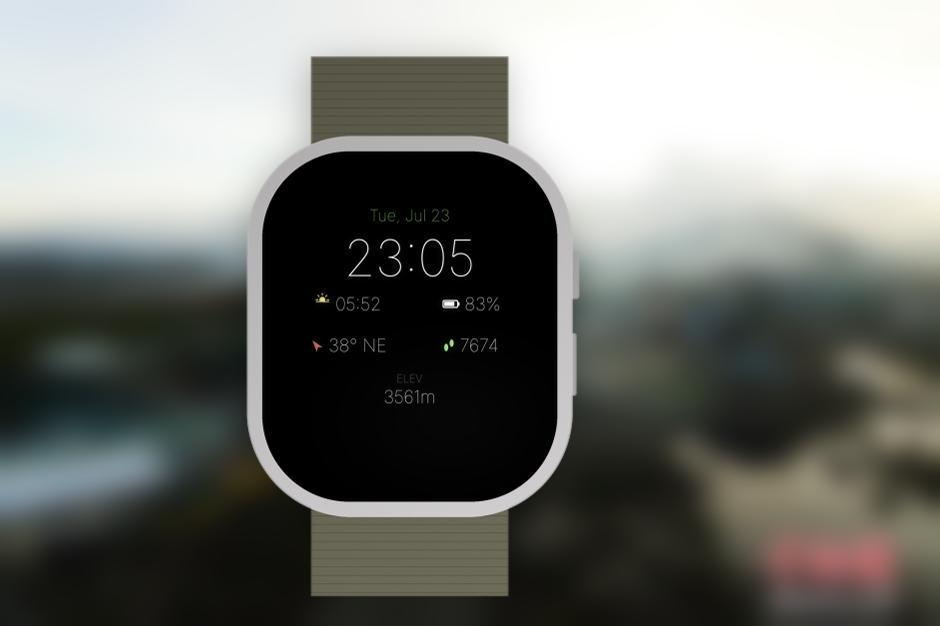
23:05
